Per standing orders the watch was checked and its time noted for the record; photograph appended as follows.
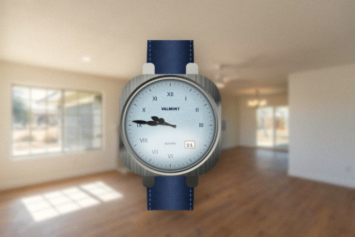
9:46
